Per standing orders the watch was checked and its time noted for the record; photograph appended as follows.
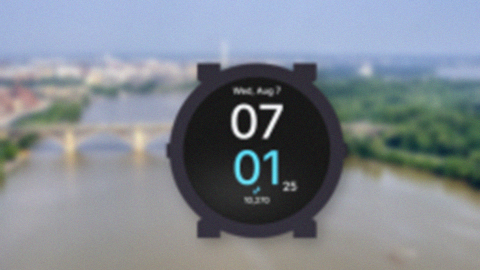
7:01
